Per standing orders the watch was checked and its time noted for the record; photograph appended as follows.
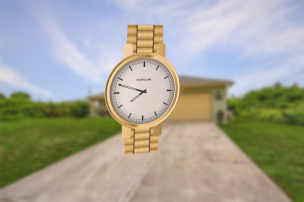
7:48
